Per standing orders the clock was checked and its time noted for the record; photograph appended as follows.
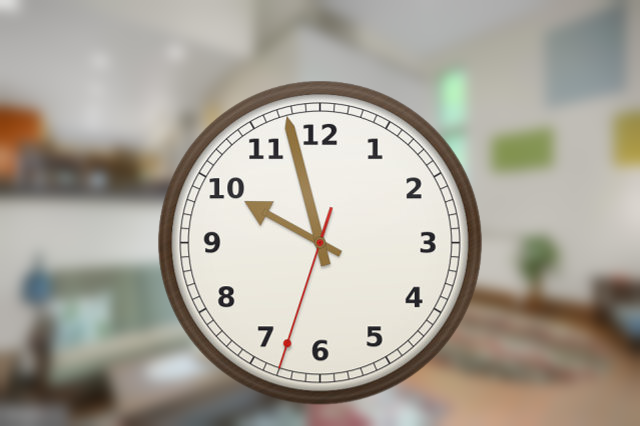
9:57:33
